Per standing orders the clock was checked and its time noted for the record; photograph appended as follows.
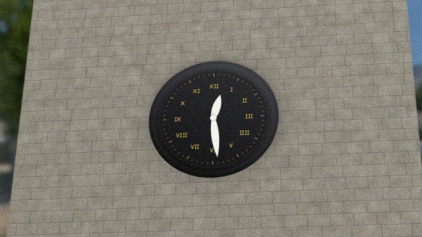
12:29
